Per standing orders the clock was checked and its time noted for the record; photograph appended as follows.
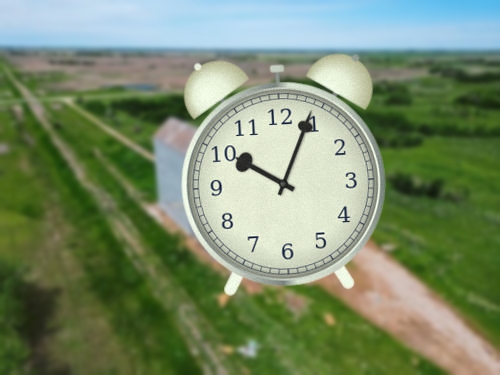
10:04
